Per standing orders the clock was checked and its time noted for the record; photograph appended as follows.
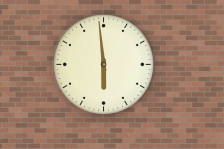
5:59
